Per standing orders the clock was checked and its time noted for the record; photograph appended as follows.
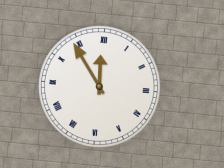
11:54
